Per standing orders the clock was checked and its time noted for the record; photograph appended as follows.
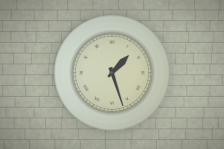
1:27
